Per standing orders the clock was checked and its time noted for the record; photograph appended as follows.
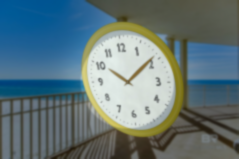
10:09
